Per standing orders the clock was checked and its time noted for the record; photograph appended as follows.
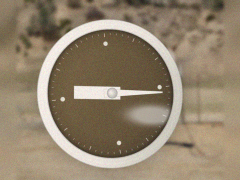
9:16
